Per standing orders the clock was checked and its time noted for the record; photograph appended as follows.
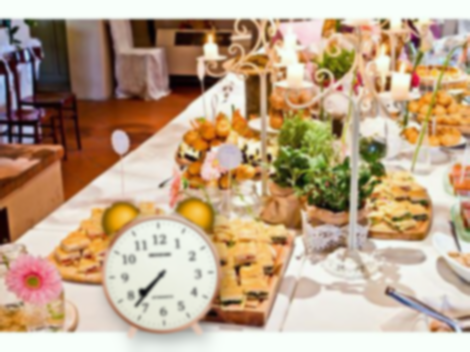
7:37
